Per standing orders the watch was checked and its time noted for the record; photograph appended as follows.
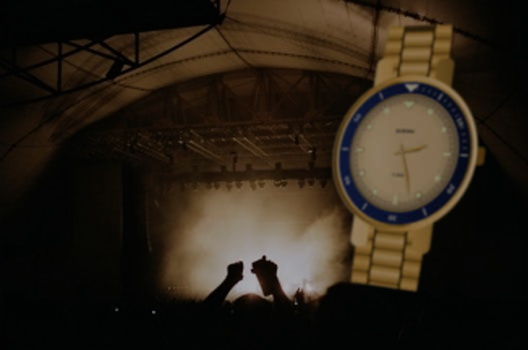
2:27
